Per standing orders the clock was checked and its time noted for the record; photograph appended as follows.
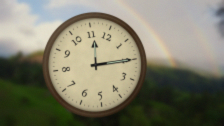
11:10
